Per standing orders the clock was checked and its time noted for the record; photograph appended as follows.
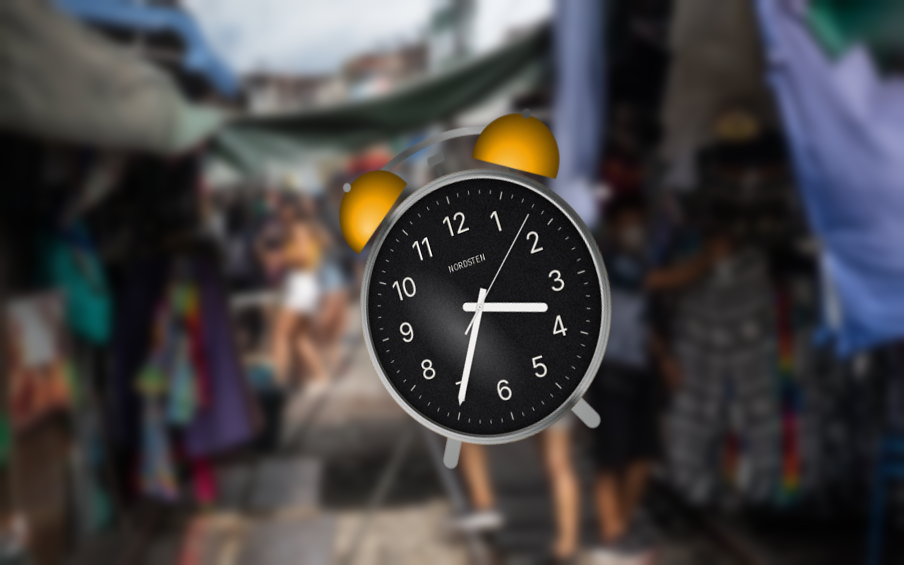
3:35:08
